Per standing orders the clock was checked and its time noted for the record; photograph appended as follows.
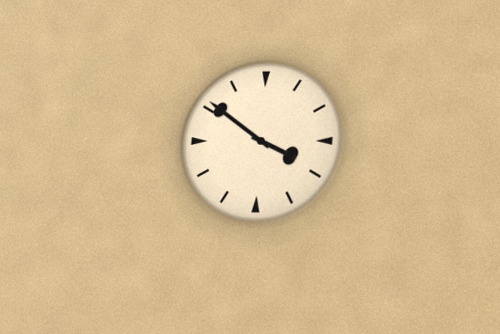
3:51
